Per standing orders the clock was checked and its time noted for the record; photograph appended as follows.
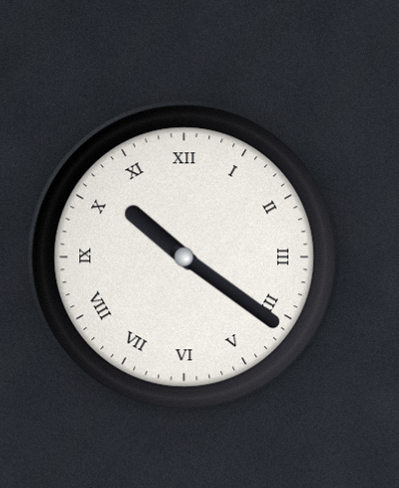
10:21
